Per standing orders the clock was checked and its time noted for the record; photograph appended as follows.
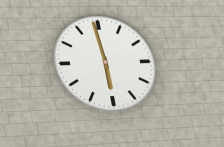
5:59
